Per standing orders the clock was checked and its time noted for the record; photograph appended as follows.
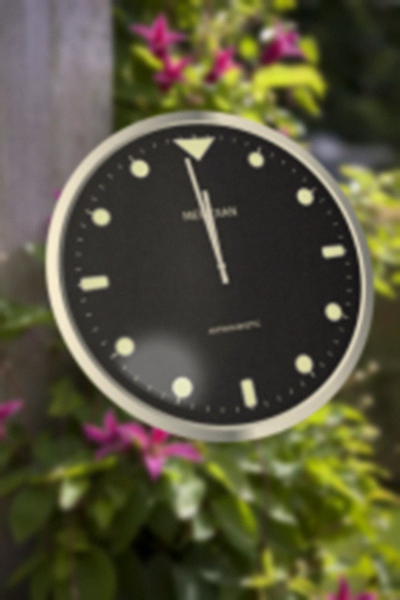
11:59
